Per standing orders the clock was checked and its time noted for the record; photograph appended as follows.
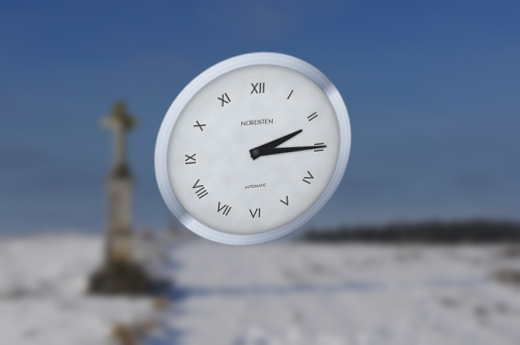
2:15
